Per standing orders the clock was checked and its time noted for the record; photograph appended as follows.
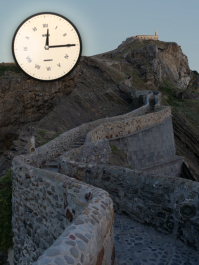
12:15
